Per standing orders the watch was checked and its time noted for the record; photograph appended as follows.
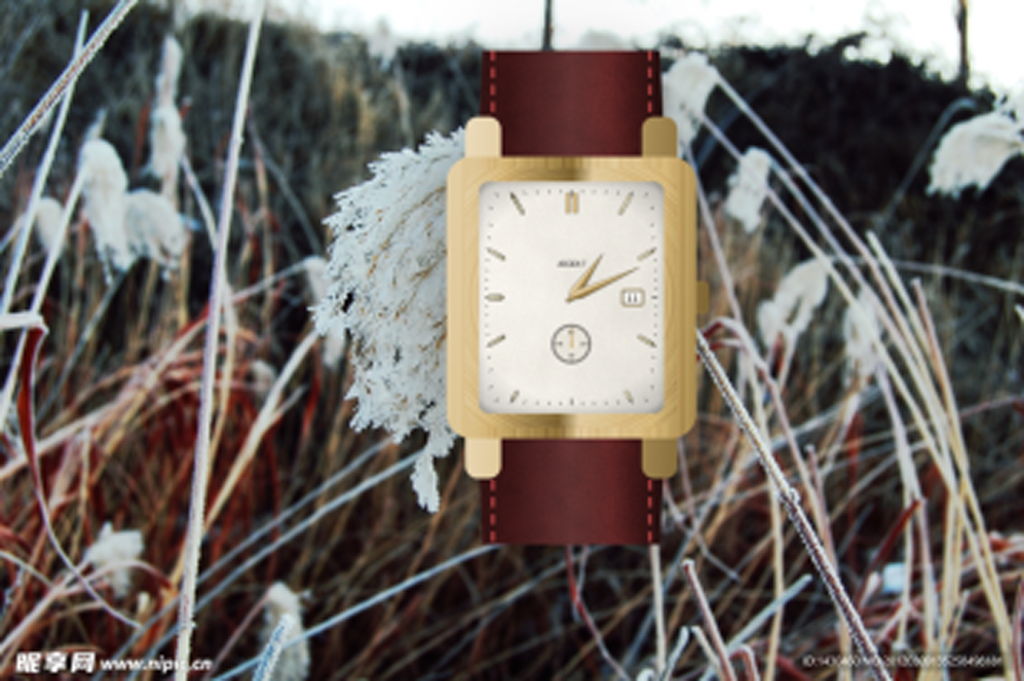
1:11
